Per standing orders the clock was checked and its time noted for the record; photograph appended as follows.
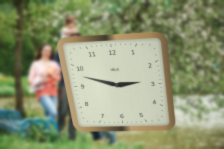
2:48
